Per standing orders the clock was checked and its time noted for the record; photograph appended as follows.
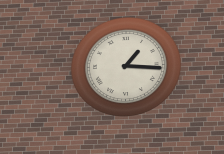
1:16
